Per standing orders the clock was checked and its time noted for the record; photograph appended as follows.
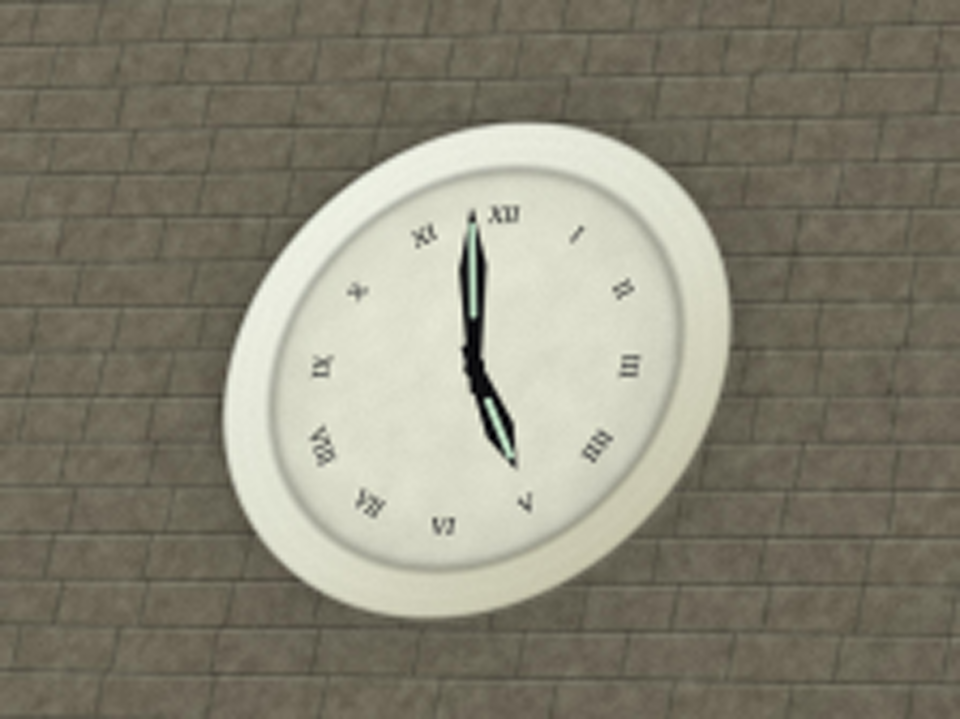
4:58
